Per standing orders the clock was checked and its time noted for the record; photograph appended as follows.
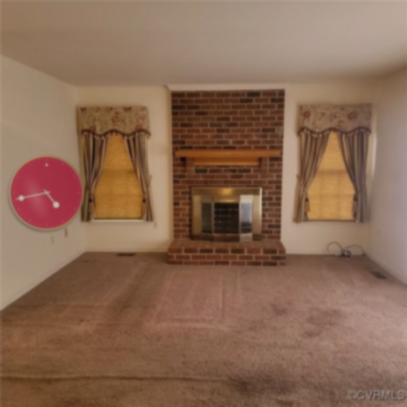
4:43
